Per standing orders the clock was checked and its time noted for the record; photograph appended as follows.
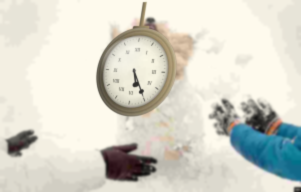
5:25
